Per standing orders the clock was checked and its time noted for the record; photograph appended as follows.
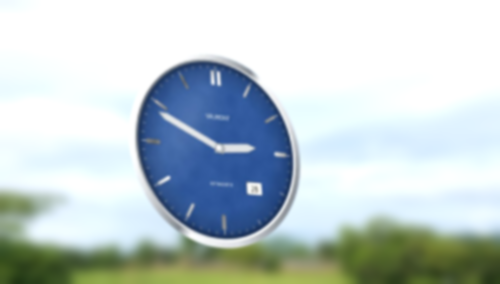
2:49
